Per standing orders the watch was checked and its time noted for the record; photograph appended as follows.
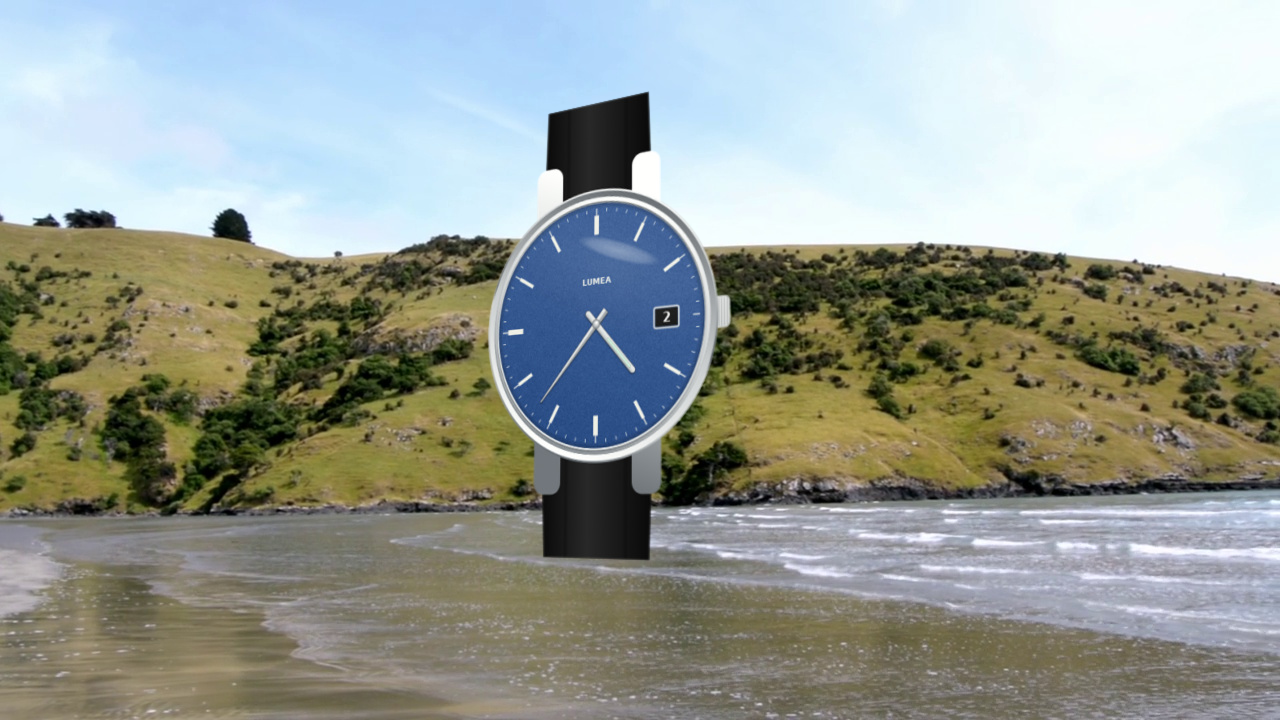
4:37
